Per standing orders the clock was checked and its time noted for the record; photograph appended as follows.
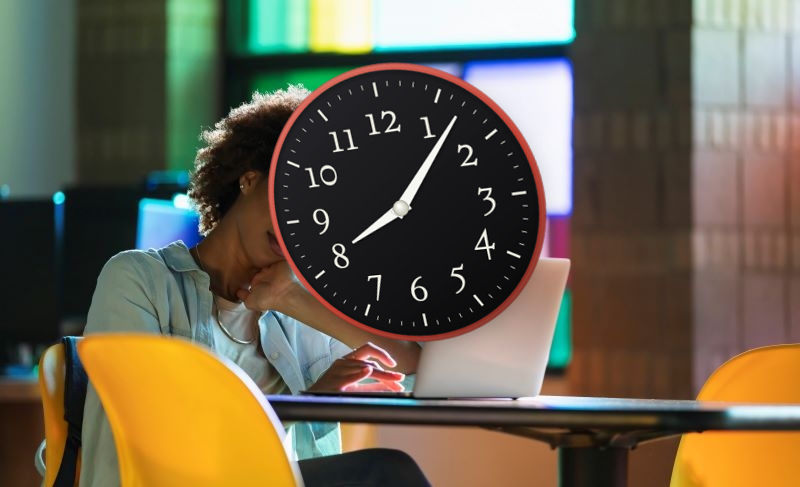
8:07
